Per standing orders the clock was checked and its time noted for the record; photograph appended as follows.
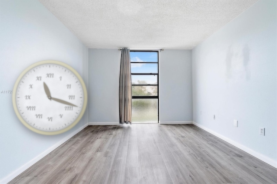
11:18
